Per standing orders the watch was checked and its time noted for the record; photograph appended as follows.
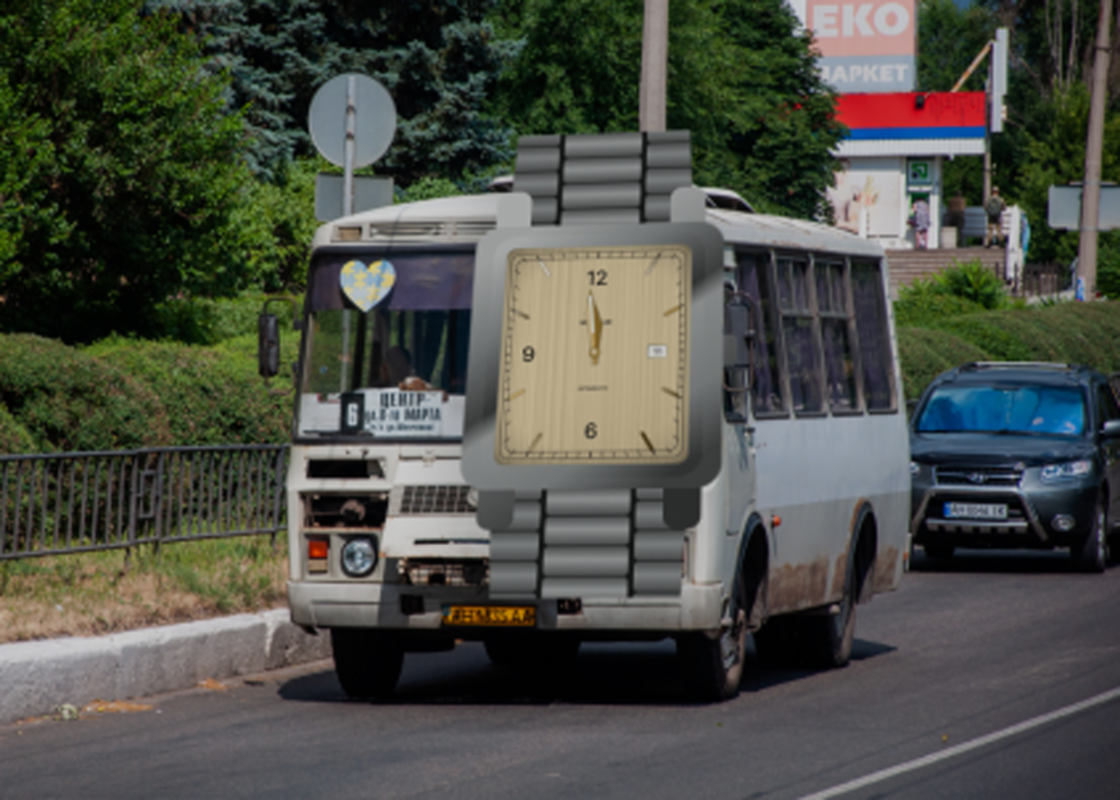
11:59
